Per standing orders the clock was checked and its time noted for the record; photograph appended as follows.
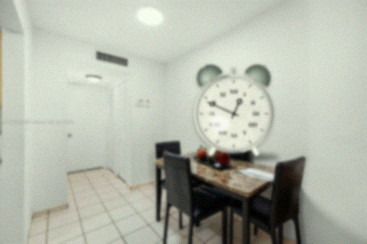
12:49
